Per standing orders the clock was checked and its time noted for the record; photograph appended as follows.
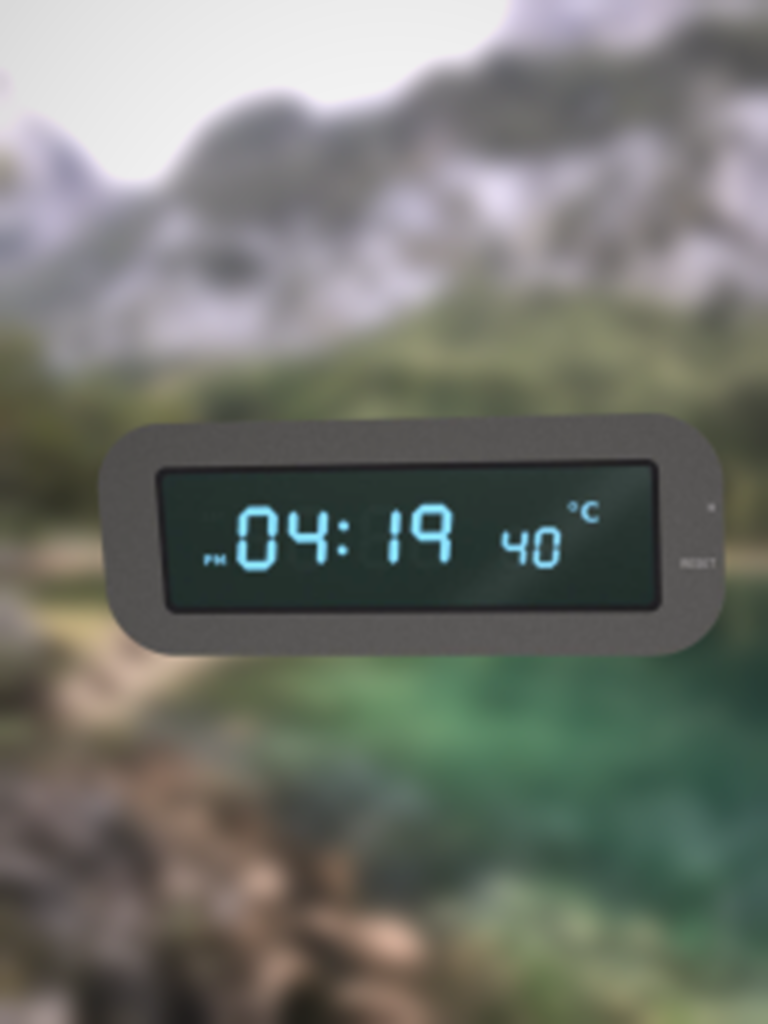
4:19
